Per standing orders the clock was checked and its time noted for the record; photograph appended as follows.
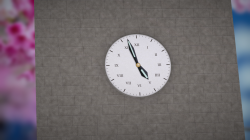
4:57
